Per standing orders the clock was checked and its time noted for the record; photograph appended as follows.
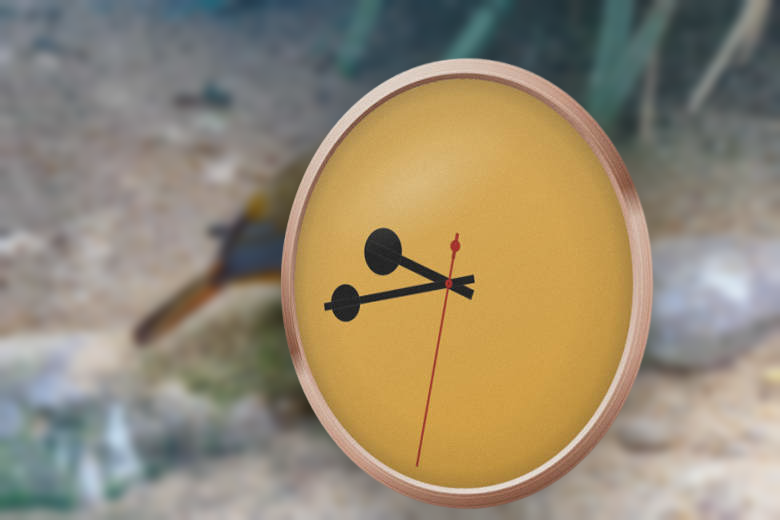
9:43:32
